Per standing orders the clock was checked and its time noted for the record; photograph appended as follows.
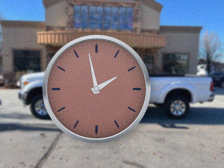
1:58
